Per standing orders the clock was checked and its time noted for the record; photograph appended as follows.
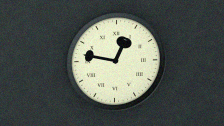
12:47
